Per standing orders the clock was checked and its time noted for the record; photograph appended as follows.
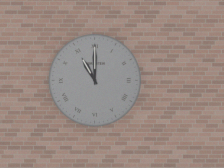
11:00
